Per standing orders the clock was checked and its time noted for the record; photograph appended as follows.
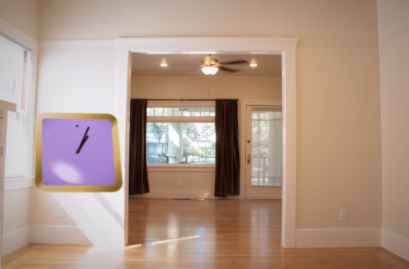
1:04
